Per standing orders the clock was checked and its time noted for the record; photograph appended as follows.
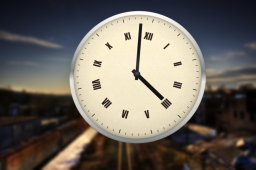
3:58
